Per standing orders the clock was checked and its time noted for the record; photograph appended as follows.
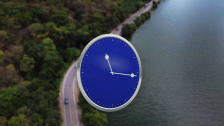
11:16
